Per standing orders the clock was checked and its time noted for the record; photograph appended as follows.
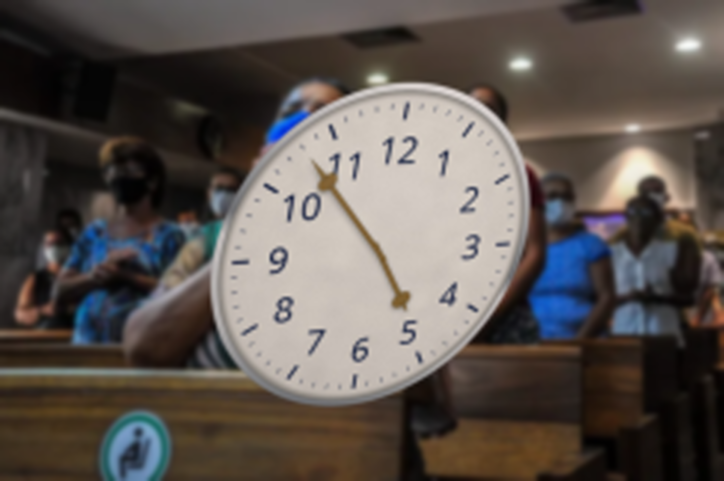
4:53
